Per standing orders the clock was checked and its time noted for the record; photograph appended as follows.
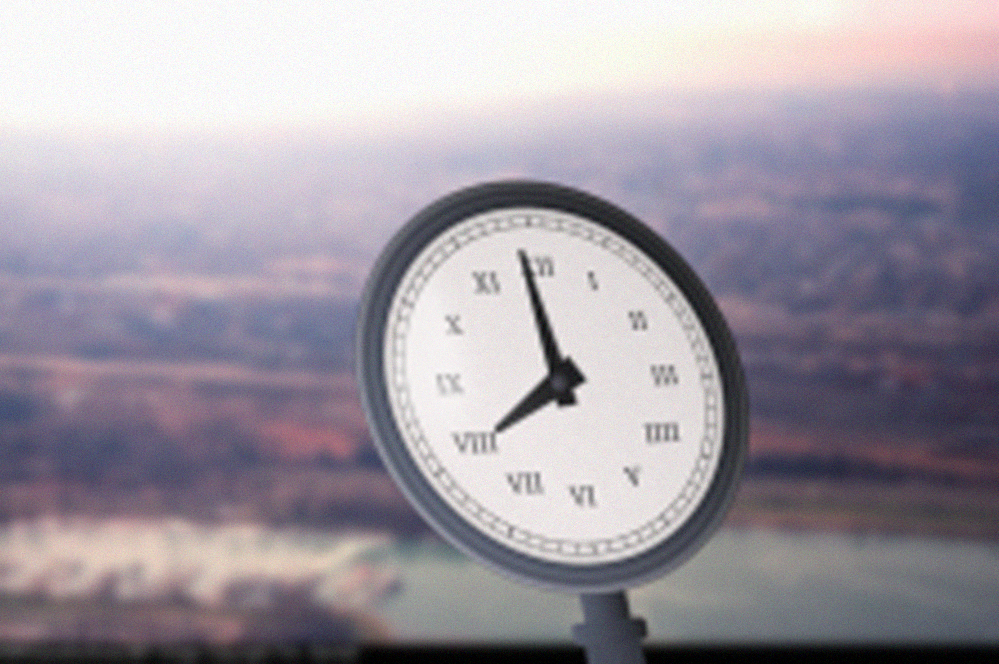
7:59
